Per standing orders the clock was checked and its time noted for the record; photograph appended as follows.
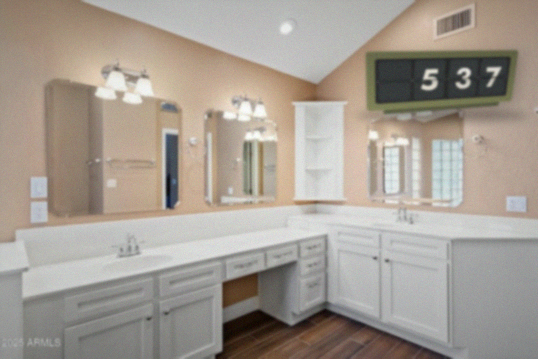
5:37
